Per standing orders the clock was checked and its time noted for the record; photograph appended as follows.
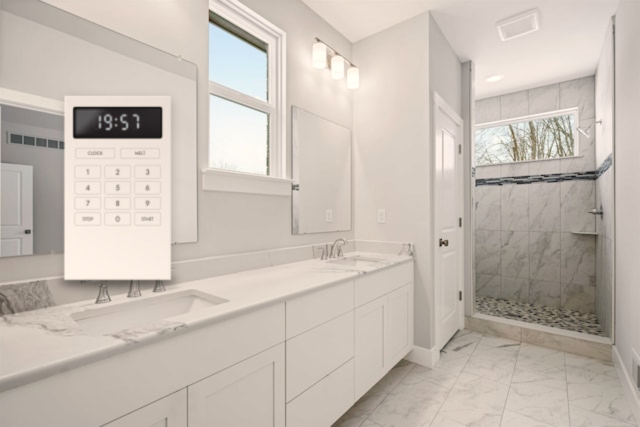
19:57
